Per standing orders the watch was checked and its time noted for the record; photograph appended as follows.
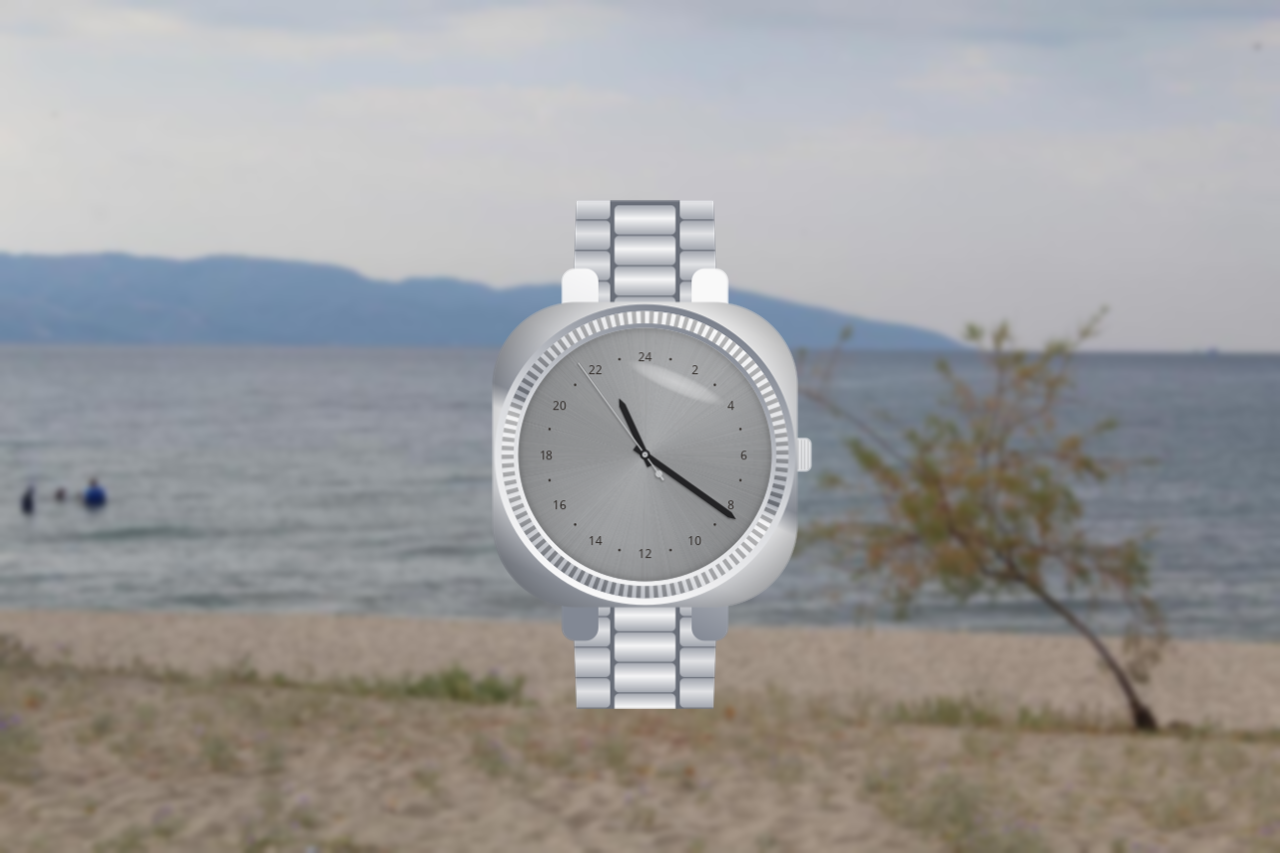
22:20:54
